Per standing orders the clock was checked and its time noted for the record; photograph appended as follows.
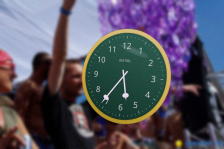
5:36
